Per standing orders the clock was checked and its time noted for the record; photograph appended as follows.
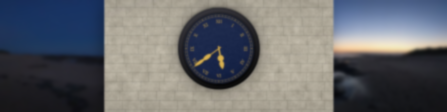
5:39
